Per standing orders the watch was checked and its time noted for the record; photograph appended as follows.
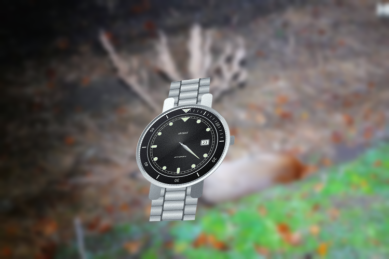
4:22
